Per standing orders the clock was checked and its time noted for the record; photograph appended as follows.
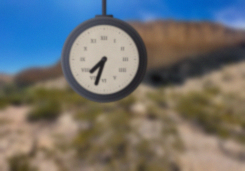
7:33
